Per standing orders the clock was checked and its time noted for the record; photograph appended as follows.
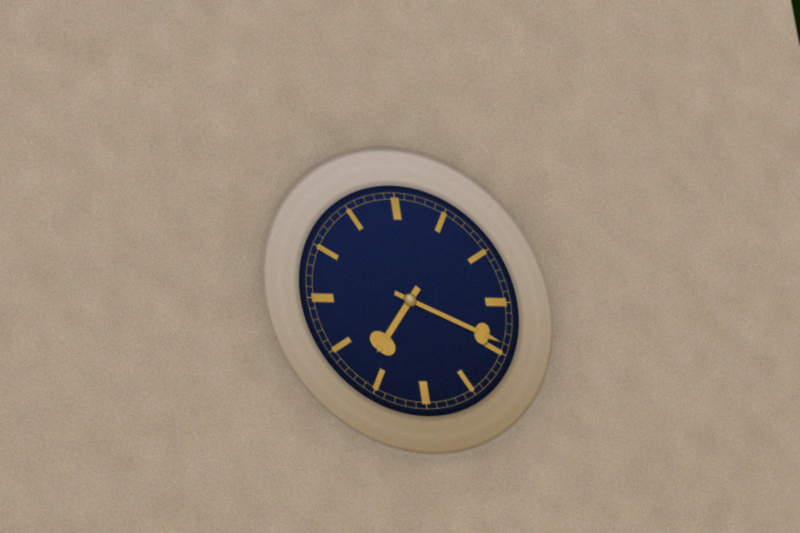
7:19
